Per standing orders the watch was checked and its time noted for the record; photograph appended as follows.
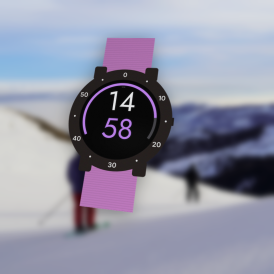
14:58
